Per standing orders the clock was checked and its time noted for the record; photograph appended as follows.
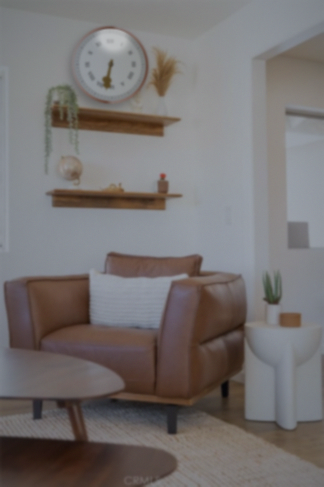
6:32
